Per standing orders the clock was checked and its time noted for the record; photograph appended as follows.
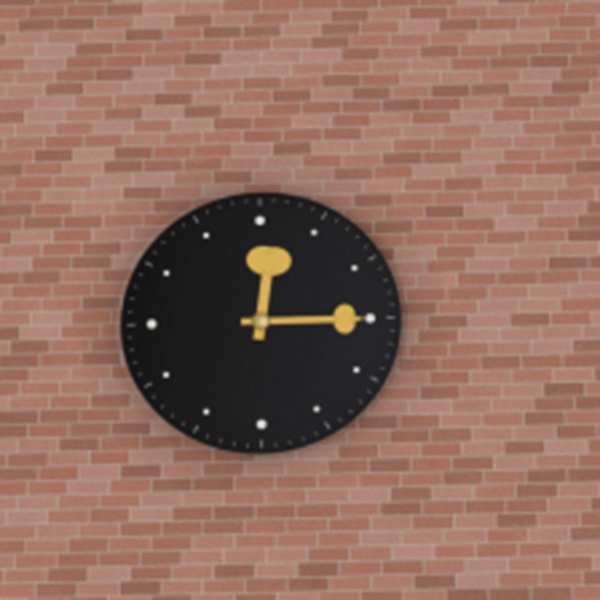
12:15
